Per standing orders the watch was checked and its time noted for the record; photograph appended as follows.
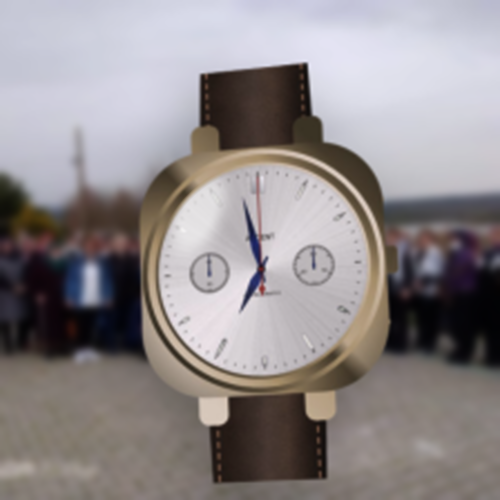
6:58
